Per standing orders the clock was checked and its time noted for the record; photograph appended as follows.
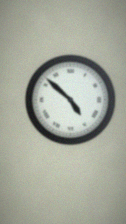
4:52
